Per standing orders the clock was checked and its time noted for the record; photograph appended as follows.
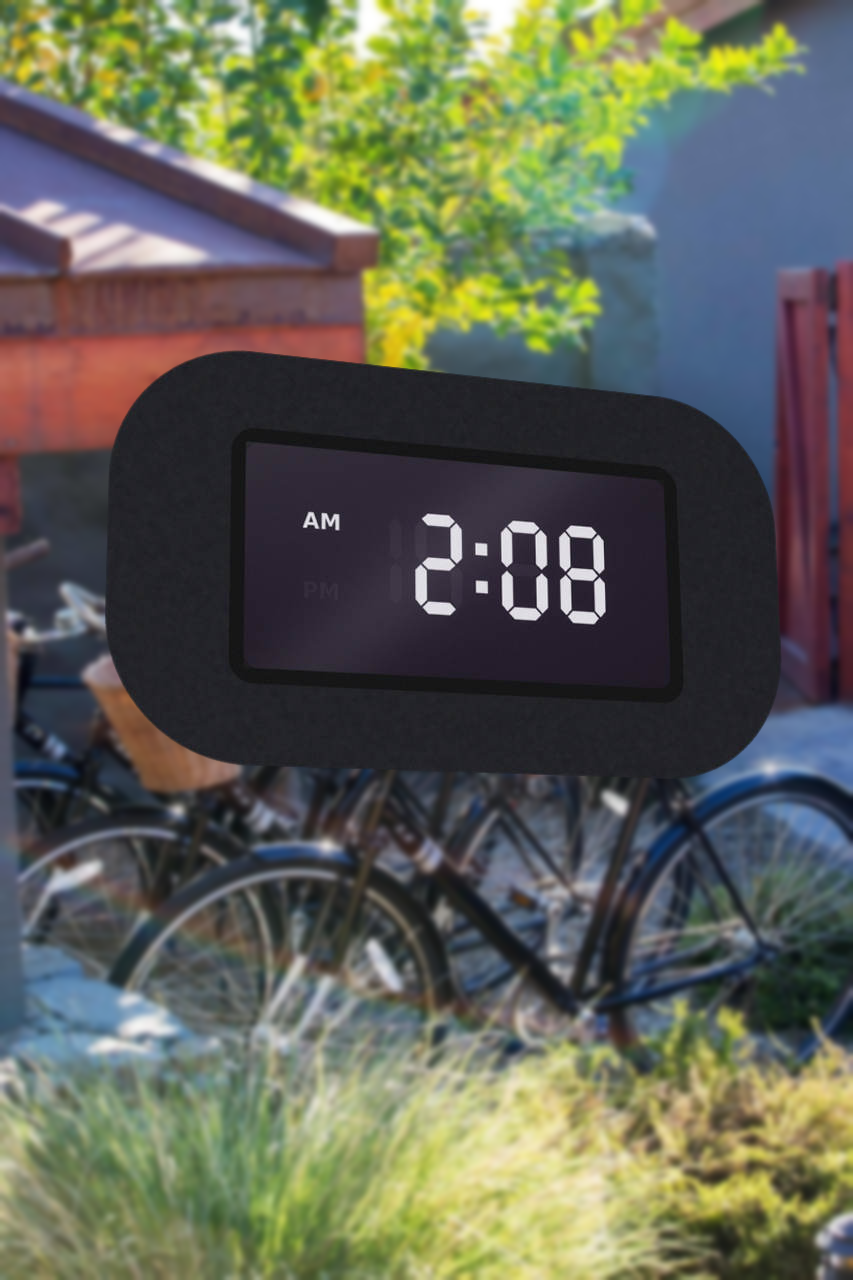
2:08
